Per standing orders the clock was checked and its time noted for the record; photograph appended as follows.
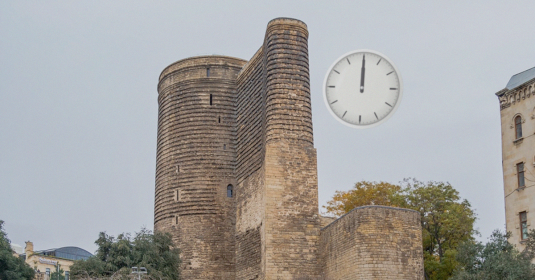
12:00
